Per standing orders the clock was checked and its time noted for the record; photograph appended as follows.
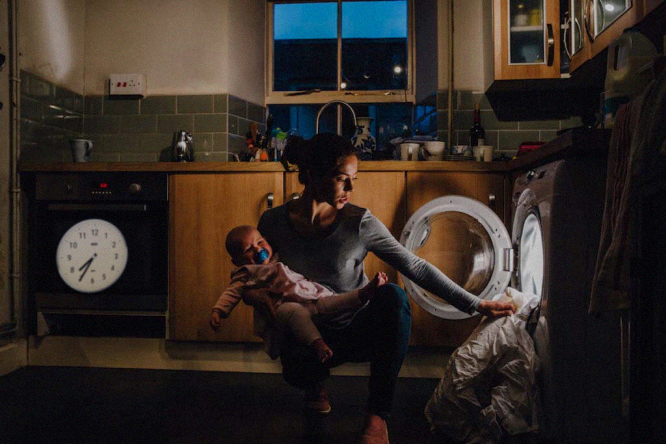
7:35
